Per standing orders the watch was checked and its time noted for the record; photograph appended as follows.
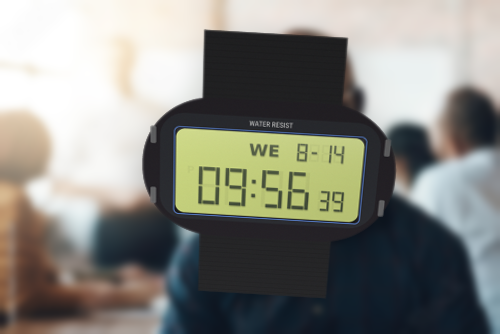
9:56:39
